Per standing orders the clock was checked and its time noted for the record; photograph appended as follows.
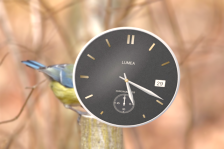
5:19
